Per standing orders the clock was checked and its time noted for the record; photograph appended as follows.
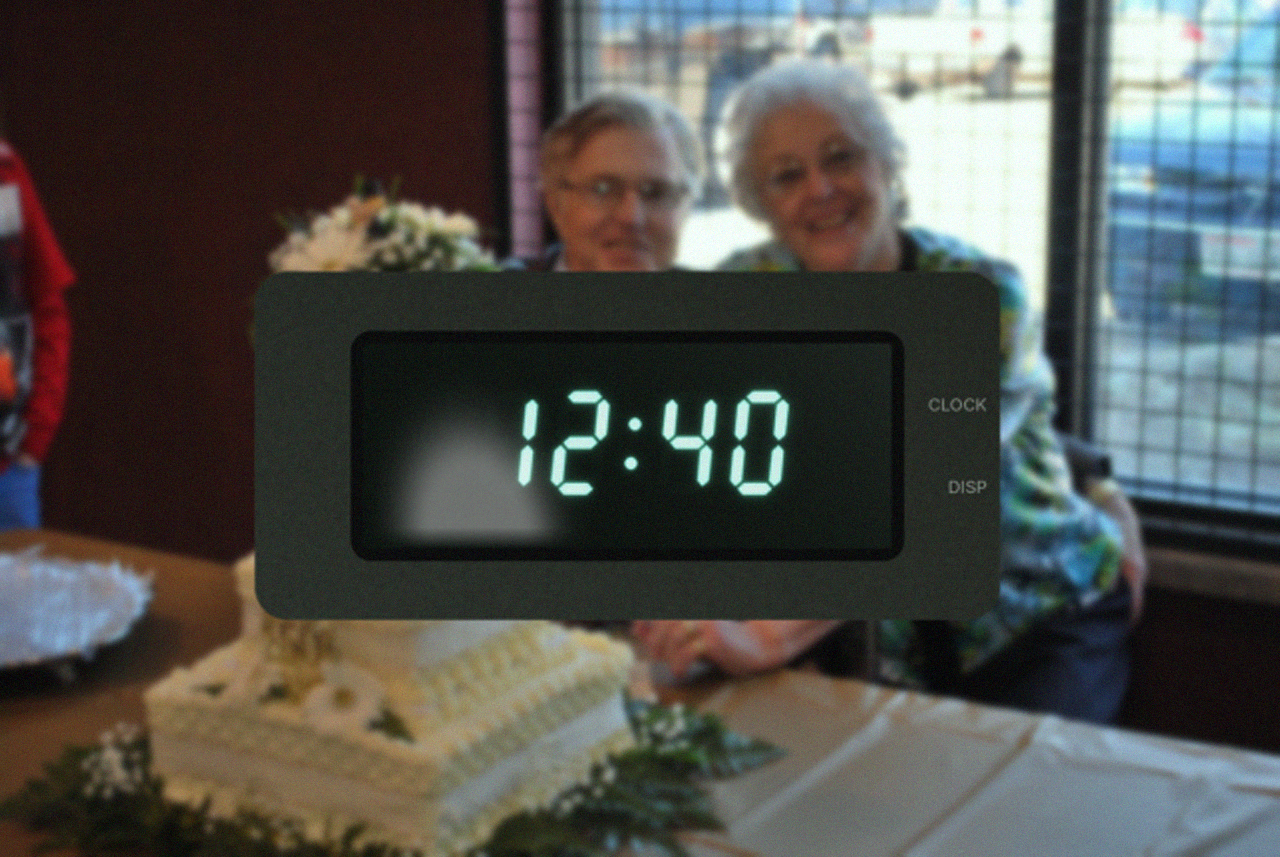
12:40
